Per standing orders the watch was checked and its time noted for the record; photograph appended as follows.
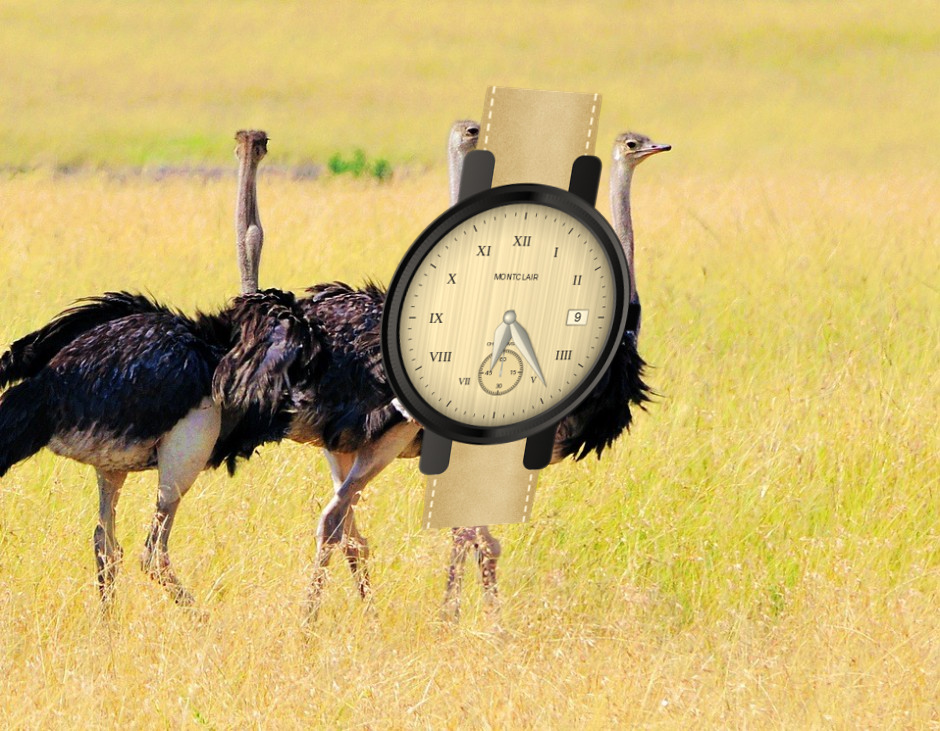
6:24
